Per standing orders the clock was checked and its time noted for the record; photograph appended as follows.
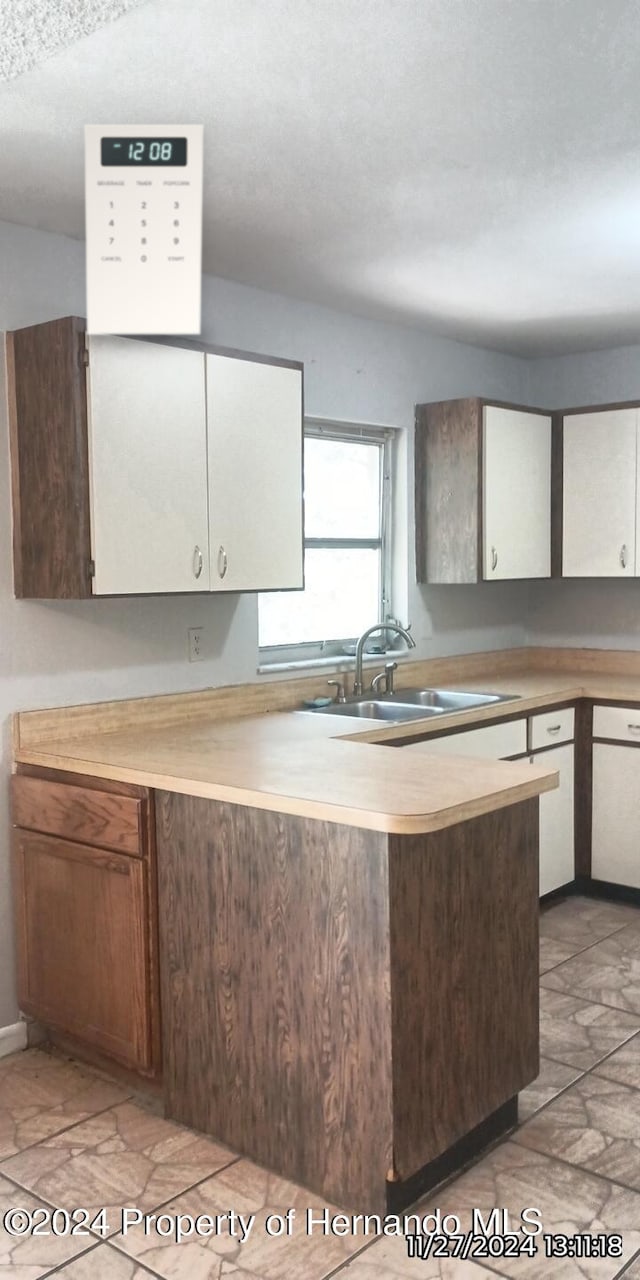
12:08
